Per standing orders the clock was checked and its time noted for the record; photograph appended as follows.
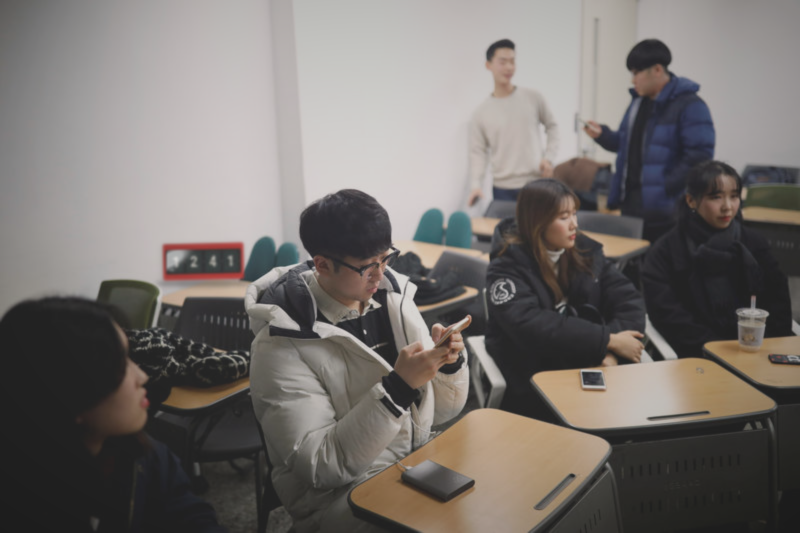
12:41
